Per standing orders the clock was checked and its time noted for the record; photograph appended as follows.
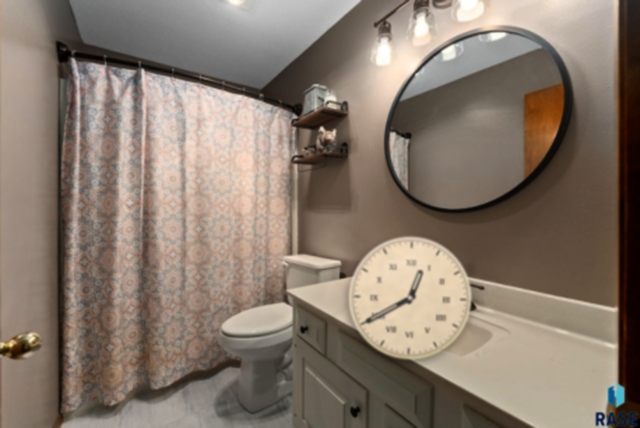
12:40
